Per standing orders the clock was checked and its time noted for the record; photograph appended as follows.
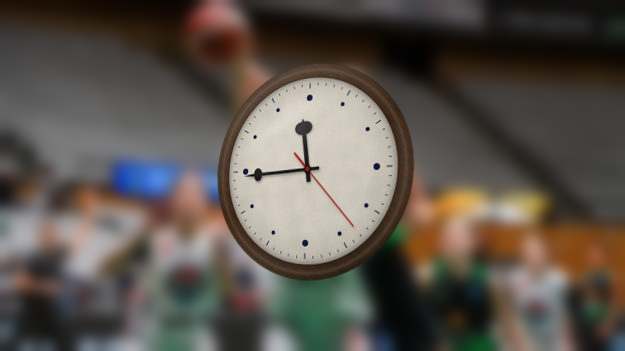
11:44:23
